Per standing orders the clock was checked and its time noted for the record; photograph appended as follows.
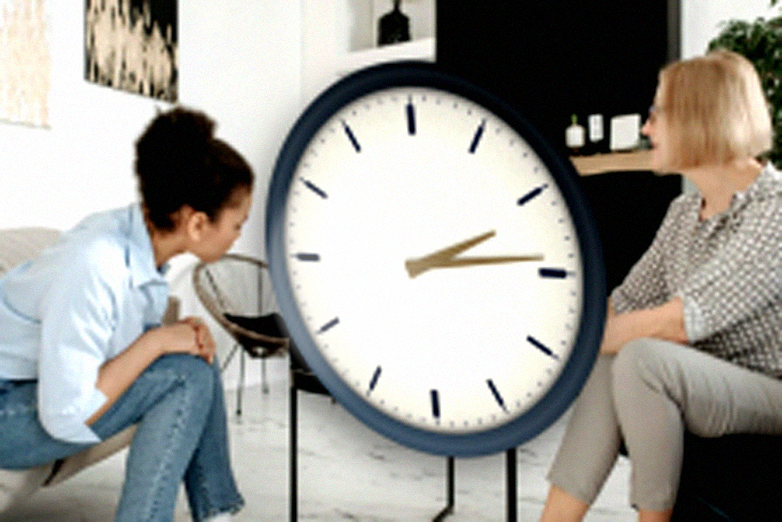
2:14
